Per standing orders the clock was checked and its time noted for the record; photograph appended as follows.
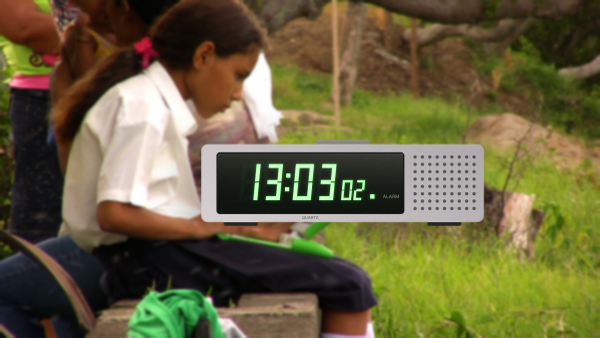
13:03:02
